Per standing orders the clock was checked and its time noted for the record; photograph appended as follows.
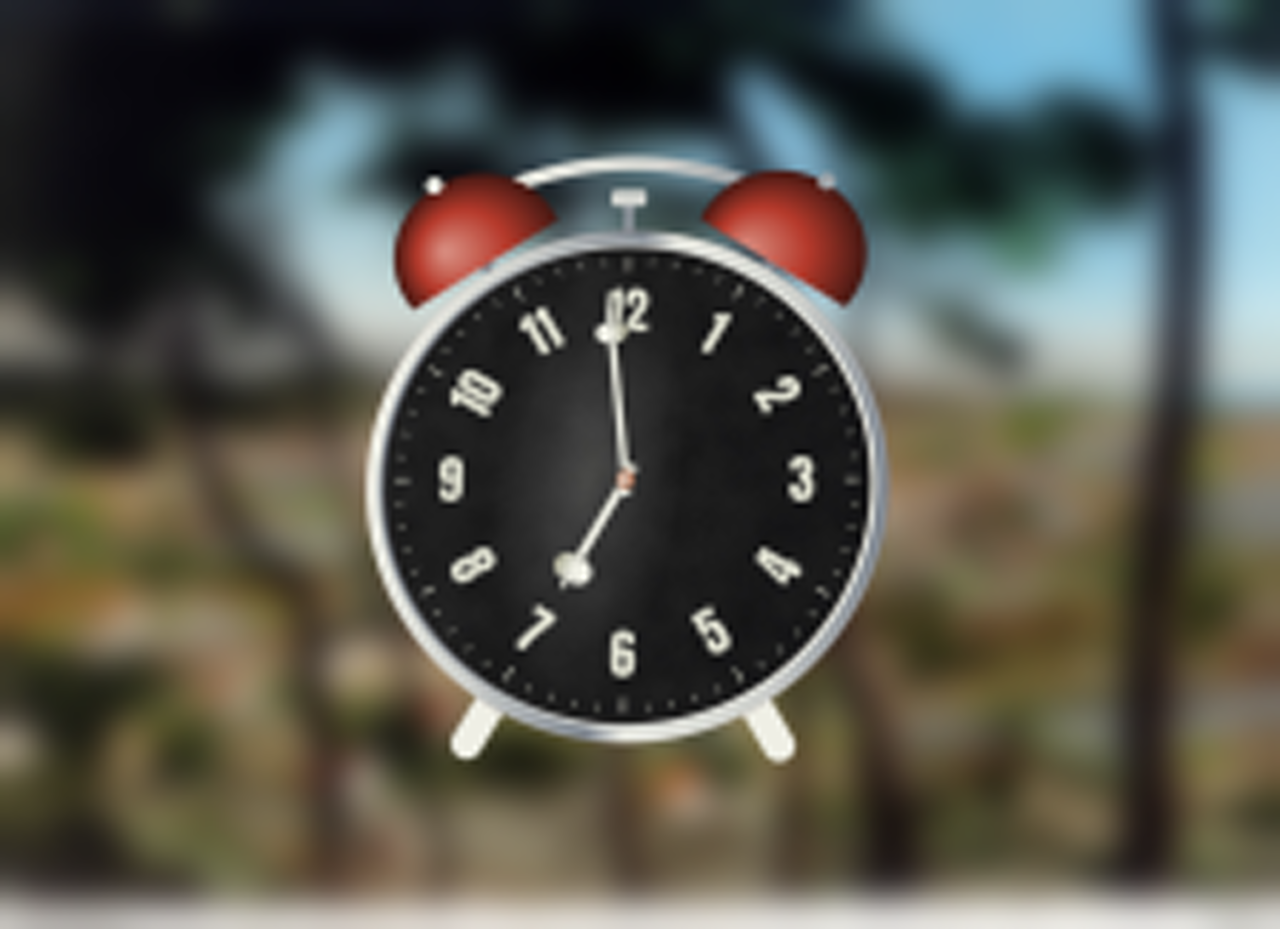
6:59
